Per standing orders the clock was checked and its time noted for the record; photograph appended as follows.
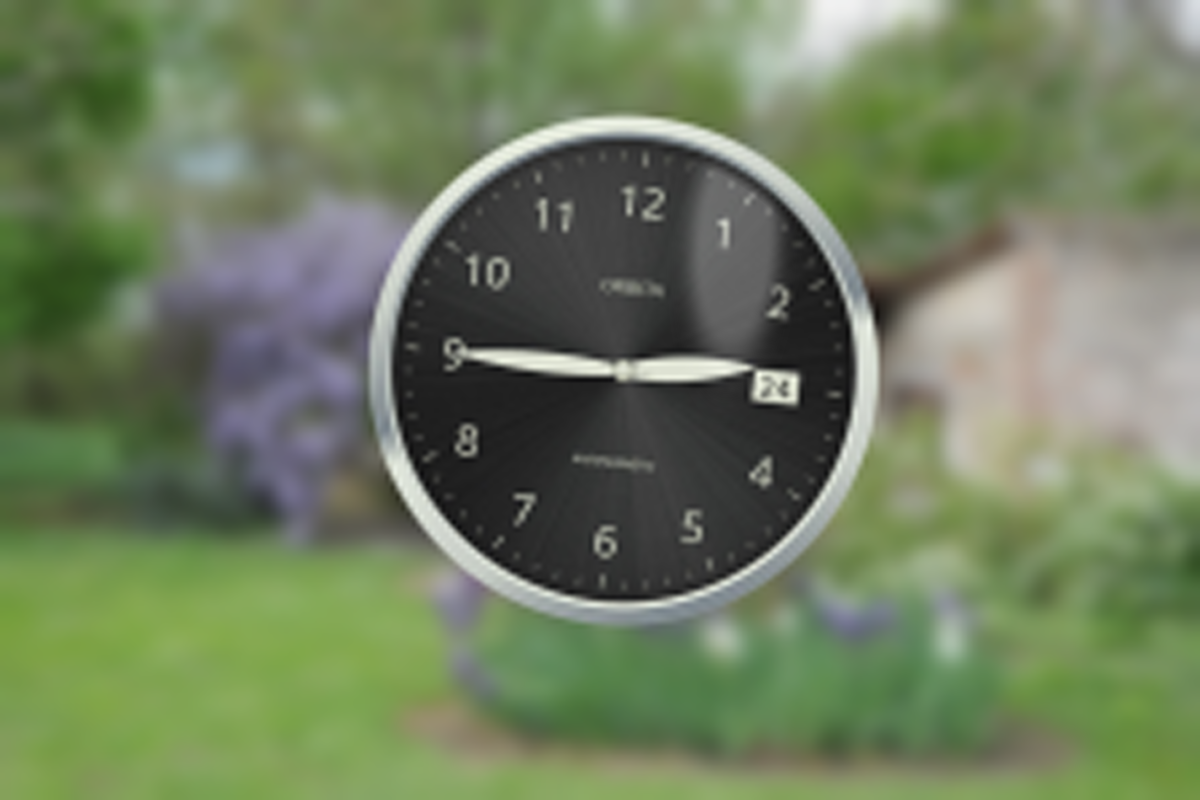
2:45
